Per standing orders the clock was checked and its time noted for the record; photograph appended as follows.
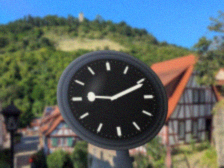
9:11
